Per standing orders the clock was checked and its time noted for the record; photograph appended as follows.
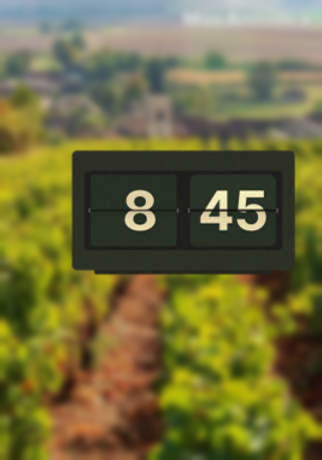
8:45
